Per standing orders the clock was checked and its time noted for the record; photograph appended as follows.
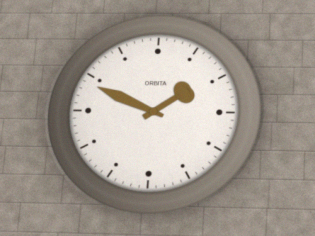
1:49
